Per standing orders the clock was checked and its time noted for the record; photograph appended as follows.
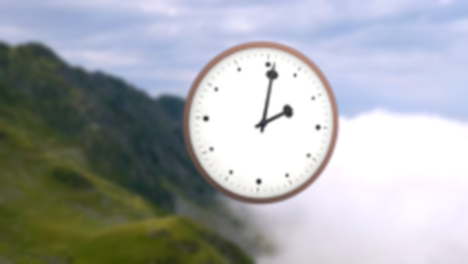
2:01
